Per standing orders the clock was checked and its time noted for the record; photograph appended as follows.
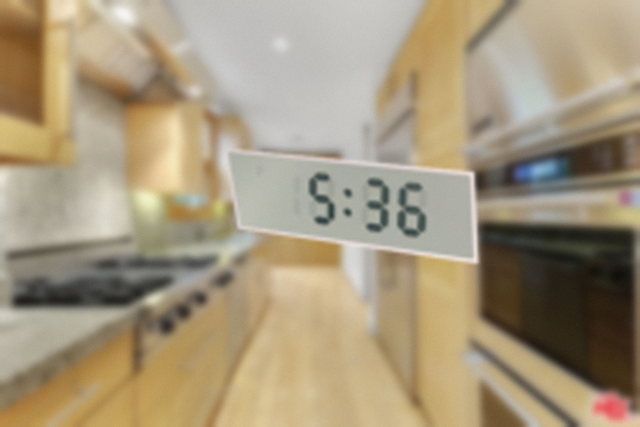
5:36
